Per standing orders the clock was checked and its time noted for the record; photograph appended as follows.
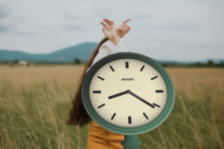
8:21
